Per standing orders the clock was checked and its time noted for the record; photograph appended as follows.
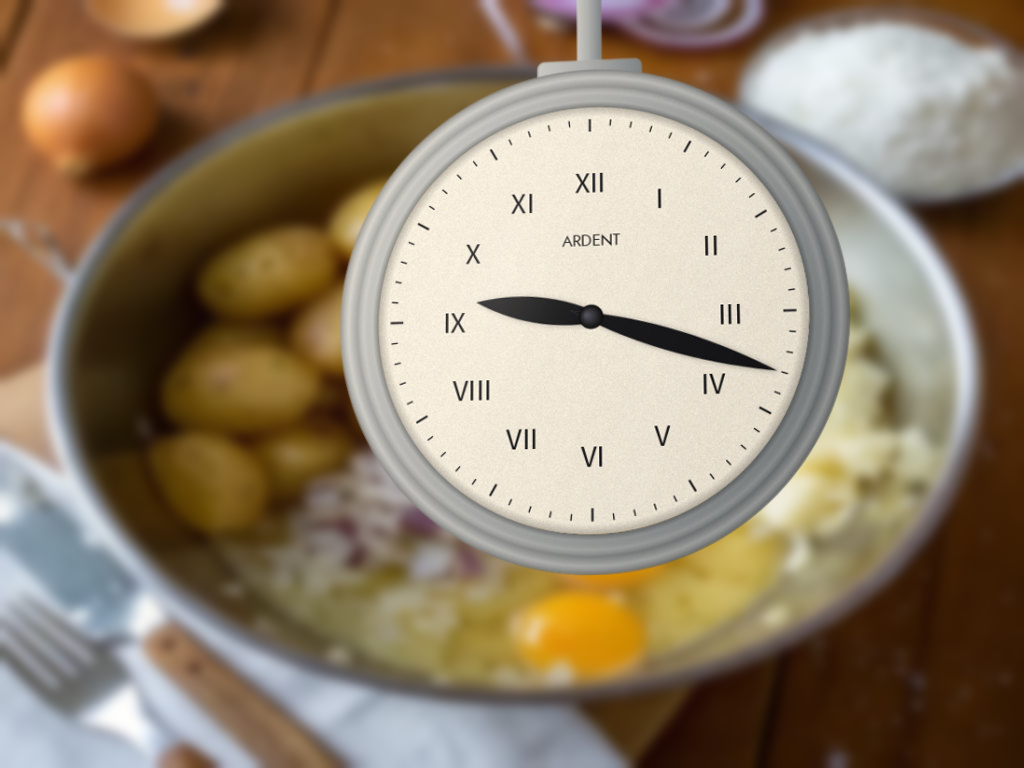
9:18
